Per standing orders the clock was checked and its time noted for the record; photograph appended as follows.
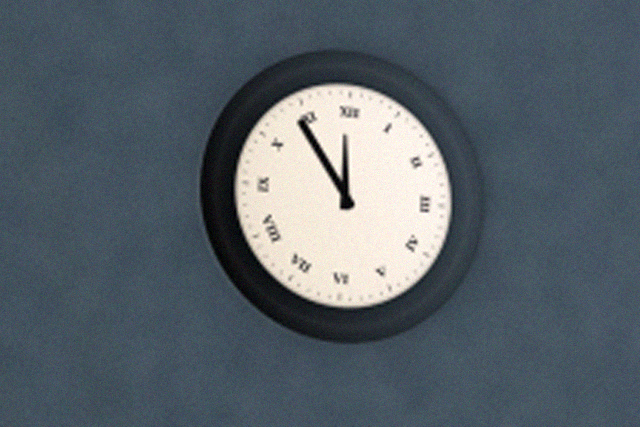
11:54
